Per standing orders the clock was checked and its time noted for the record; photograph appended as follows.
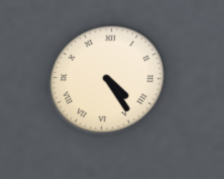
4:24
